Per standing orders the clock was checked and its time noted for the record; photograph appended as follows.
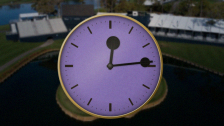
12:14
